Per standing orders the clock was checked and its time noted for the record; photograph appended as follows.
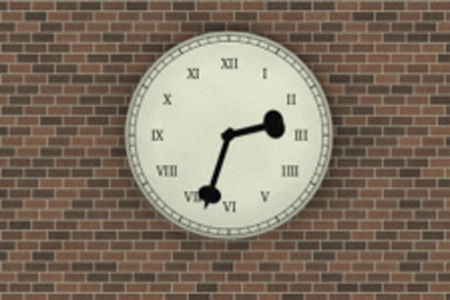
2:33
